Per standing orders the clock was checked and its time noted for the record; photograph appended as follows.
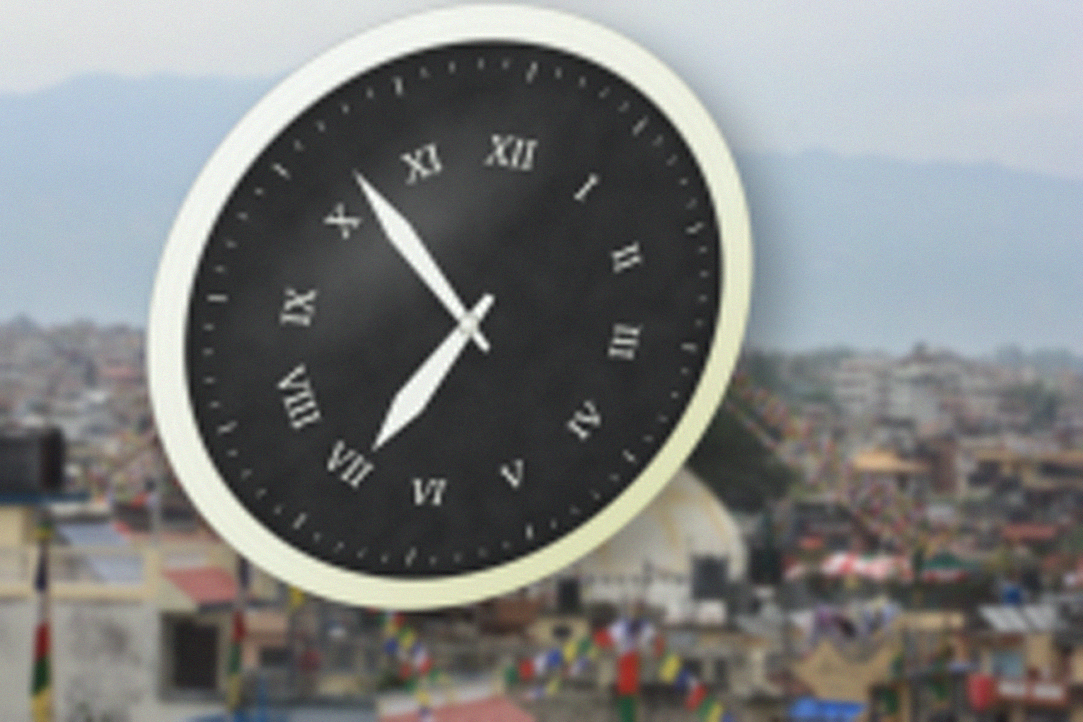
6:52
